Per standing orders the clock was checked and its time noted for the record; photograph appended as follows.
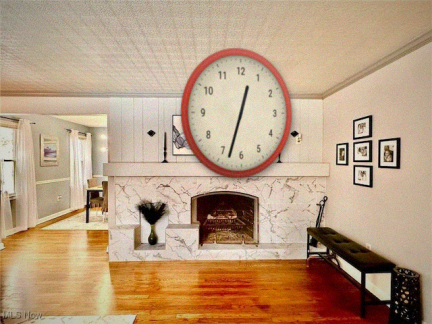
12:33
